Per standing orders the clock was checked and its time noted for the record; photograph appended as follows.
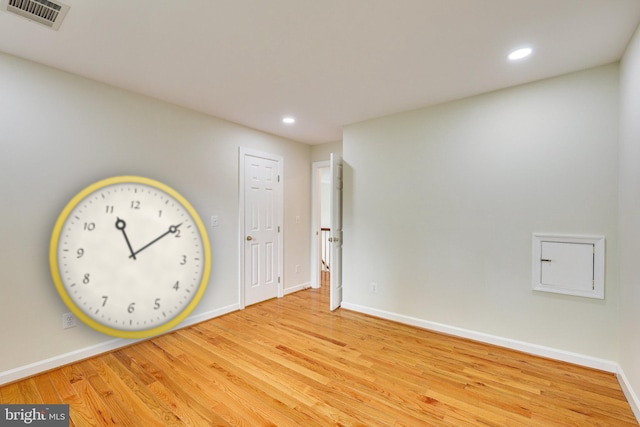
11:09
